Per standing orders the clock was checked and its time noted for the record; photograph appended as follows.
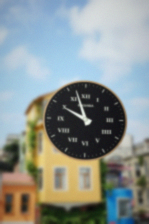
9:57
